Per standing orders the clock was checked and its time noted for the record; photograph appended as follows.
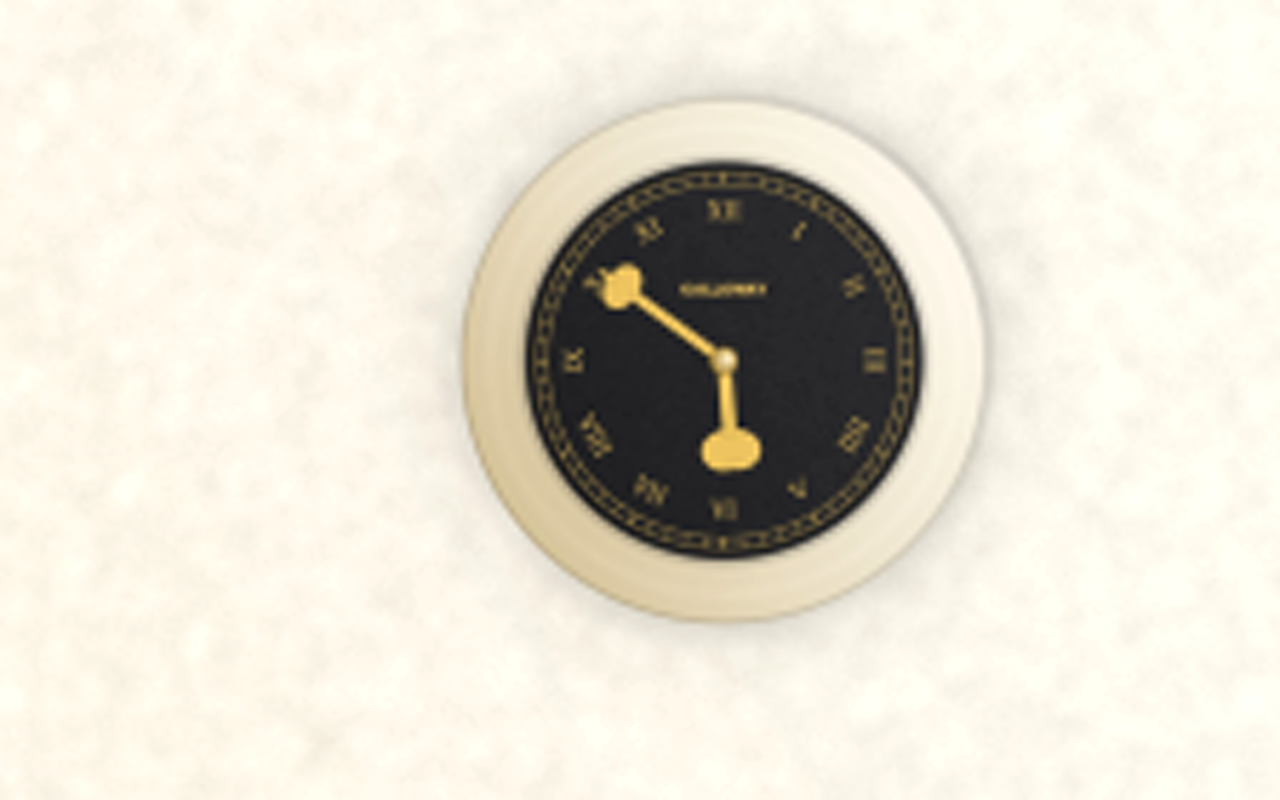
5:51
